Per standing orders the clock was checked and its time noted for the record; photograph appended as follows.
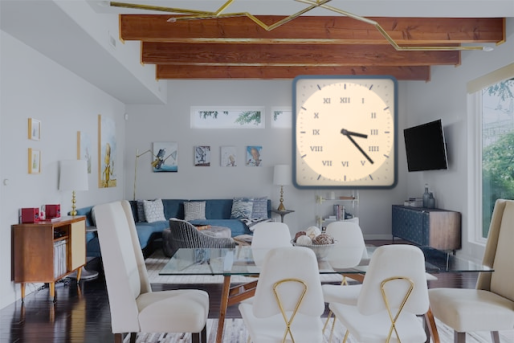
3:23
